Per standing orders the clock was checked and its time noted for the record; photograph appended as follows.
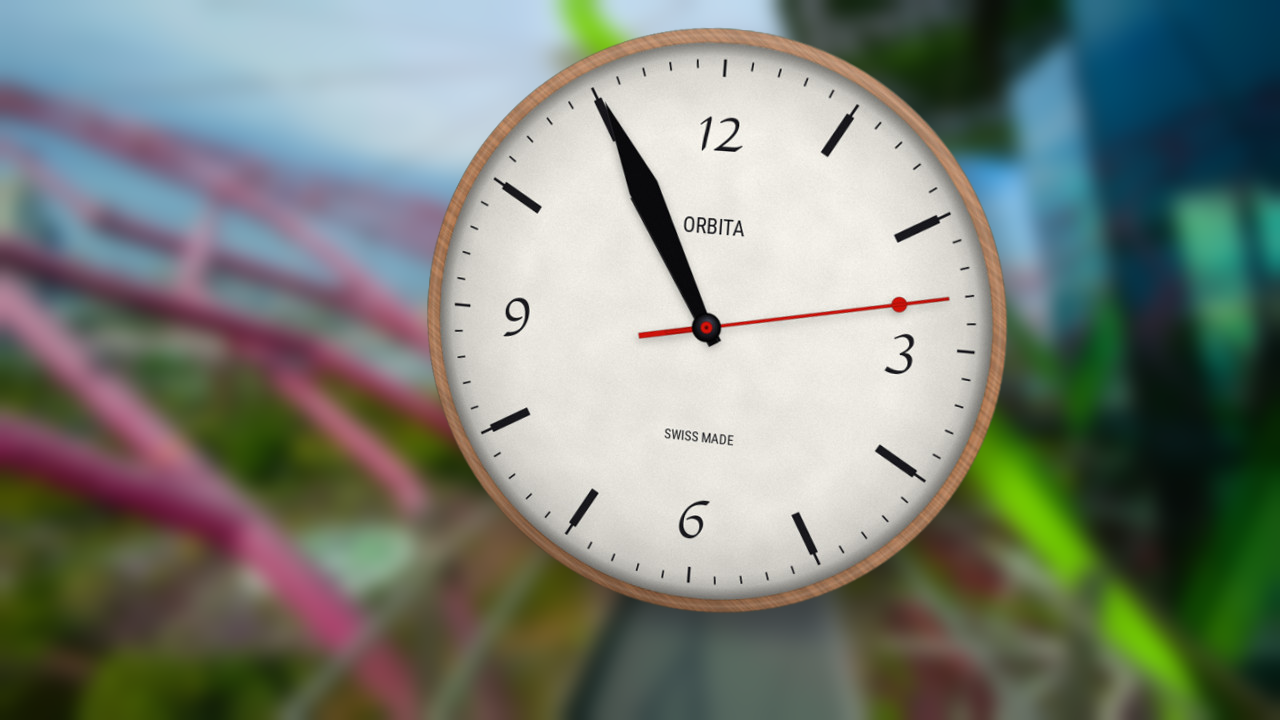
10:55:13
